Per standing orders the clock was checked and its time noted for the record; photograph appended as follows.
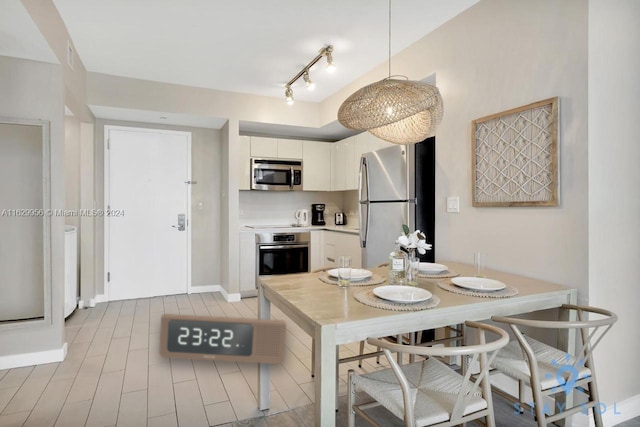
23:22
